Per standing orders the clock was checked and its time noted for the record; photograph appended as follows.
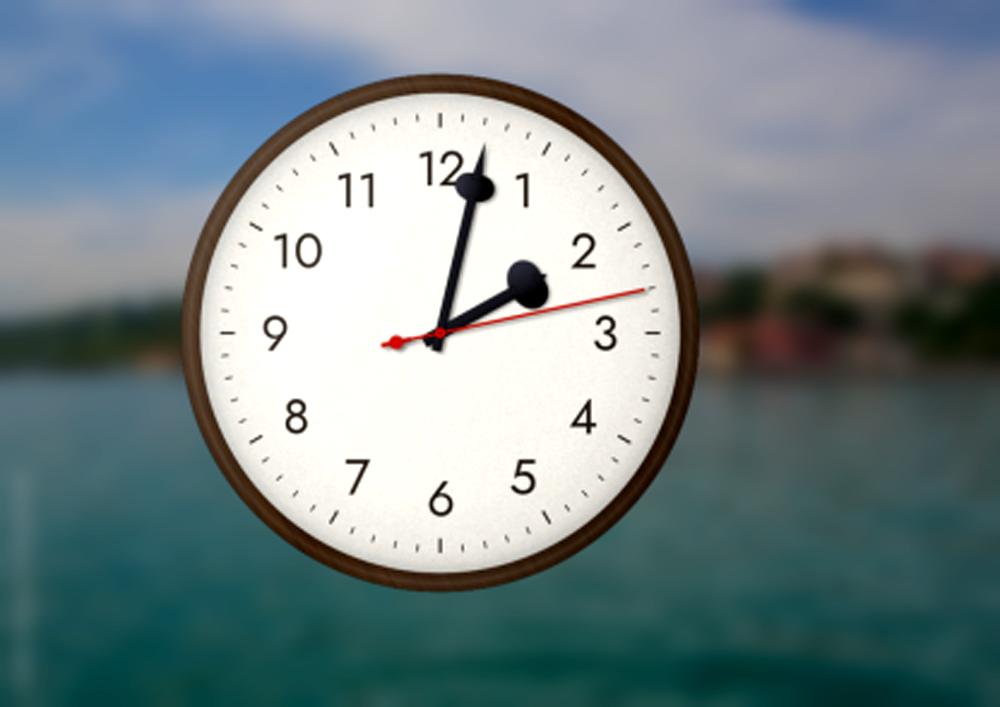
2:02:13
